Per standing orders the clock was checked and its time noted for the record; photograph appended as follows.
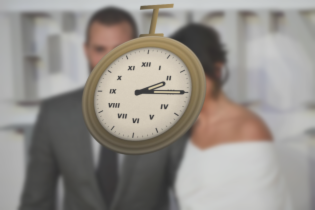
2:15
